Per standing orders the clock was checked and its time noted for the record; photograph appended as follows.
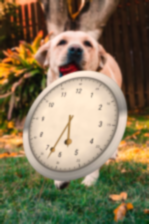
5:33
